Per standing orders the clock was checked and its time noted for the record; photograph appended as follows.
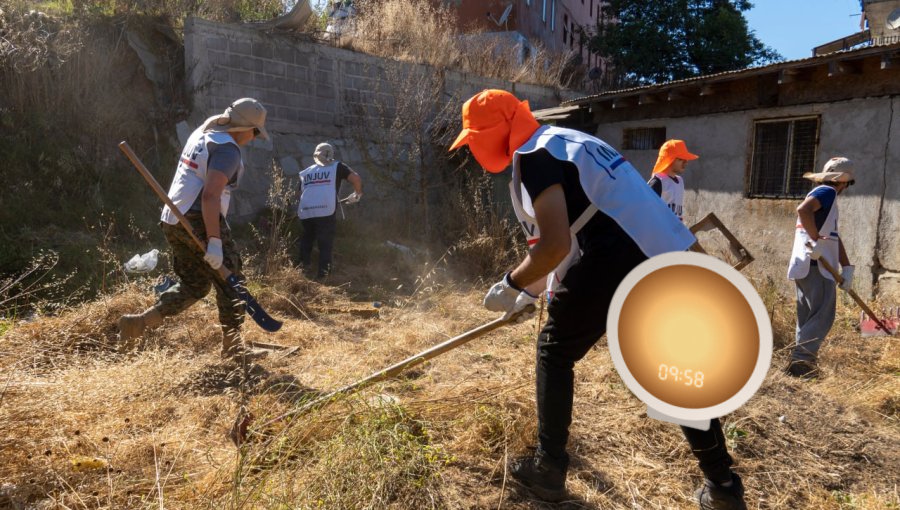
9:58
